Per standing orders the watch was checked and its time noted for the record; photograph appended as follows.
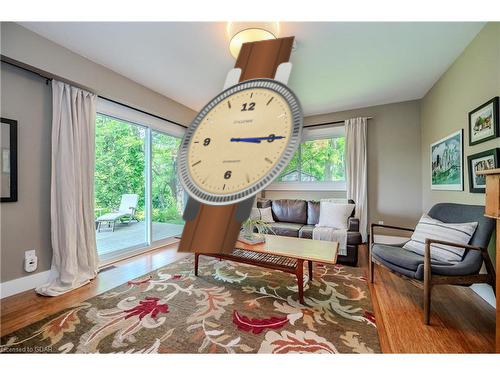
3:15
